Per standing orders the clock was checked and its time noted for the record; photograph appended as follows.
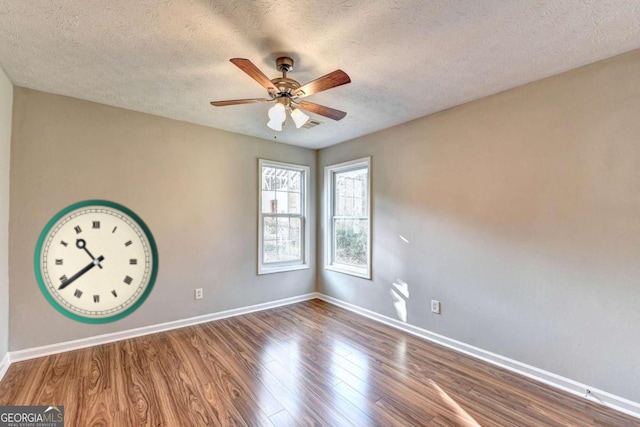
10:39
